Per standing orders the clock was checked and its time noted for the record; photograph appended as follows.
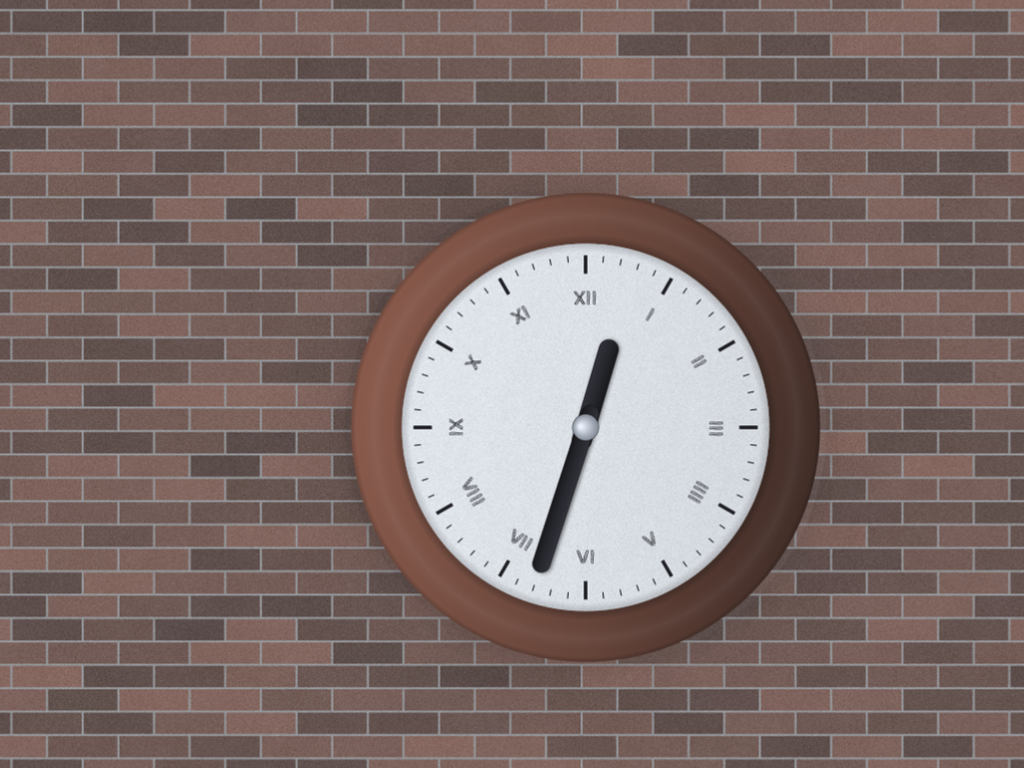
12:33
